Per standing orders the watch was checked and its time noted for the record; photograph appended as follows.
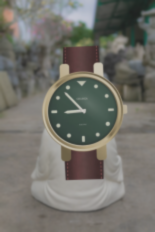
8:53
